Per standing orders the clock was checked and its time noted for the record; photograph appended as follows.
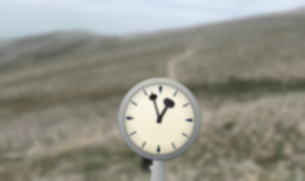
12:57
